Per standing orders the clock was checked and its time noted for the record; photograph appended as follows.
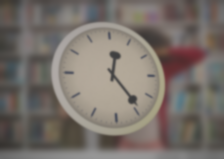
12:24
